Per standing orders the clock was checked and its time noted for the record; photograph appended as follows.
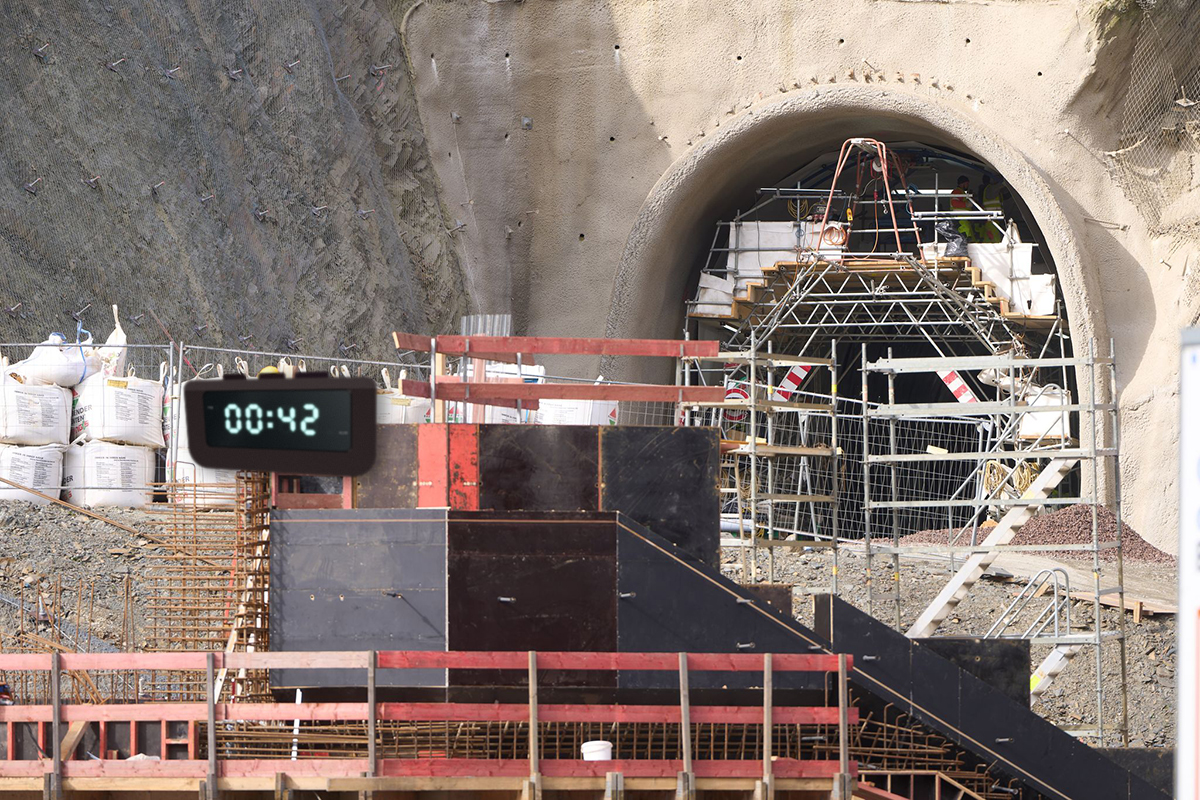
0:42
